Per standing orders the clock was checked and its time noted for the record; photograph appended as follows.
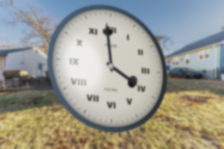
3:59
